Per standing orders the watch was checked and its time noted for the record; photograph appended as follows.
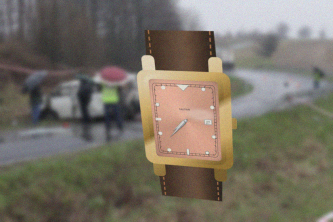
7:37
